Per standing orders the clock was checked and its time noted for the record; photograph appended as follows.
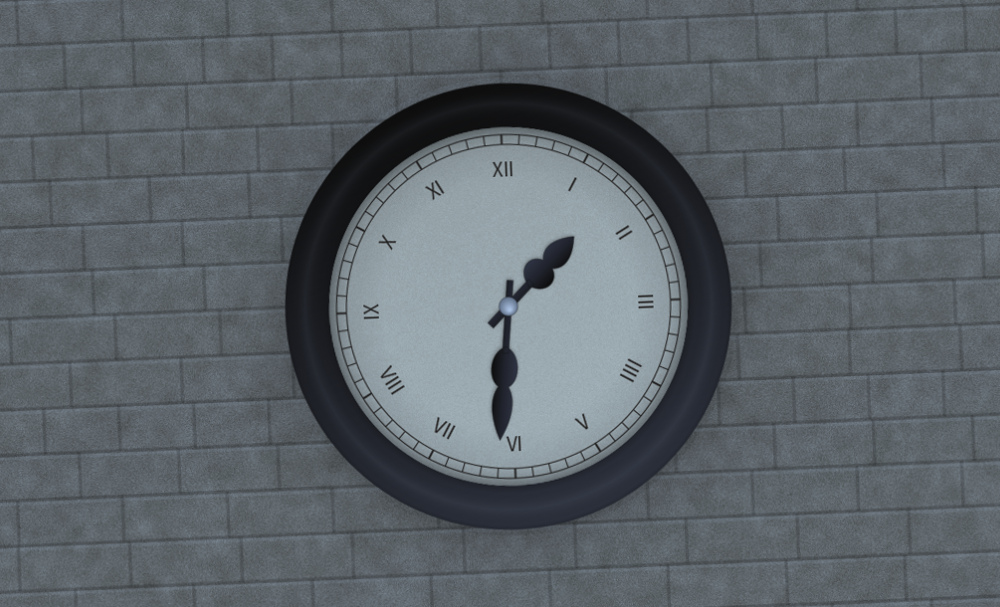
1:31
